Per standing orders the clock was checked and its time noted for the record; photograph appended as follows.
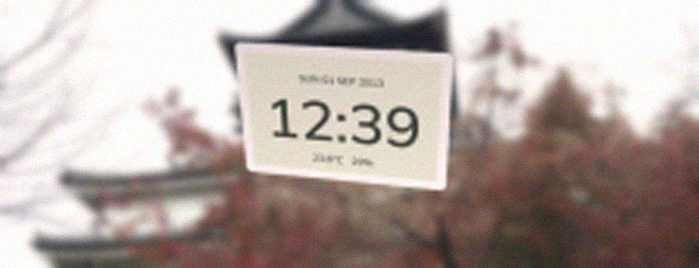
12:39
